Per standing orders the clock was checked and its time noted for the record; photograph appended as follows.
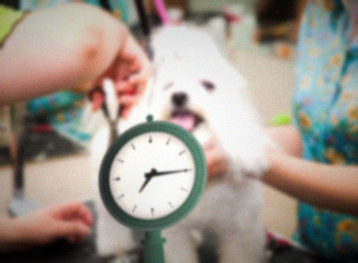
7:15
